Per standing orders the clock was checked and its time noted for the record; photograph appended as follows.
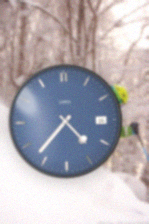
4:37
